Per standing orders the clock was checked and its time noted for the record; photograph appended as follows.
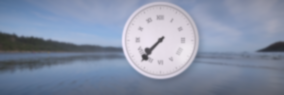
7:37
